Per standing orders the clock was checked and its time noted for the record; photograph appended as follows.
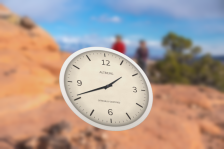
1:41
